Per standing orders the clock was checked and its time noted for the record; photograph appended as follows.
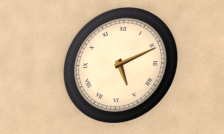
5:11
